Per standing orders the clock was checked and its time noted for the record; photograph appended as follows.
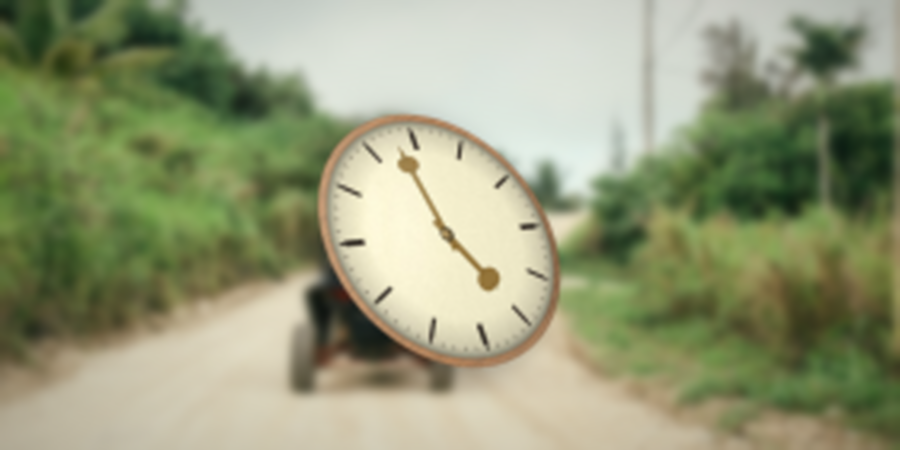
4:58
